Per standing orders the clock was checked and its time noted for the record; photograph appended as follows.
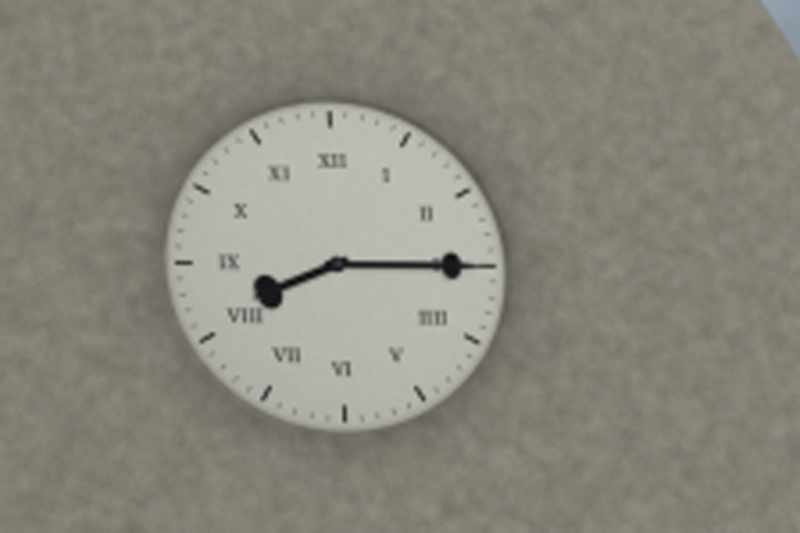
8:15
